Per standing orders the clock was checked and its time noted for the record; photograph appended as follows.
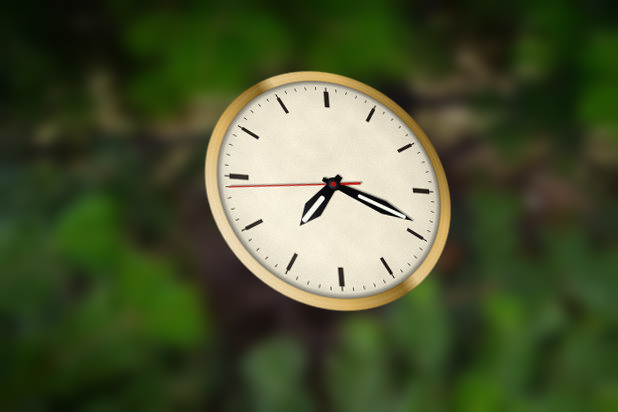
7:18:44
